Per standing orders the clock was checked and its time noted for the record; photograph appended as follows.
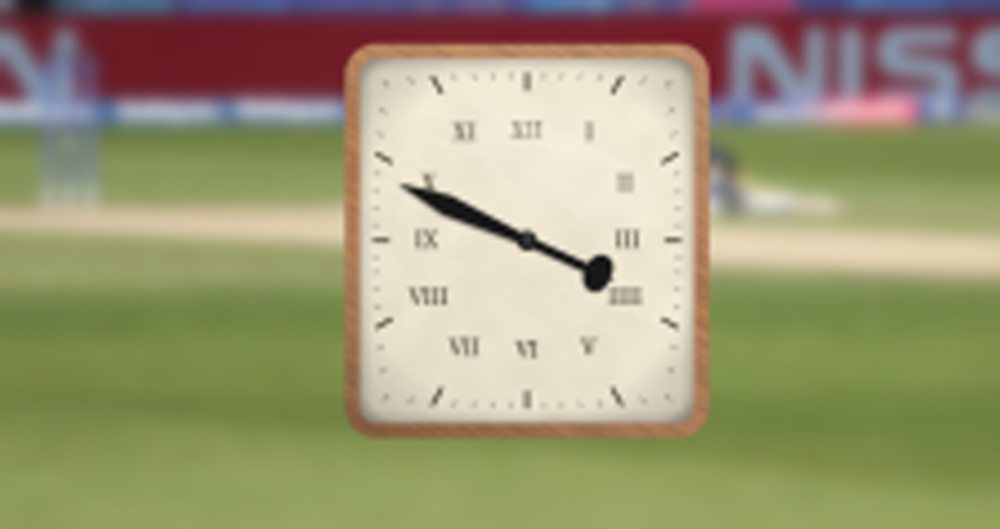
3:49
